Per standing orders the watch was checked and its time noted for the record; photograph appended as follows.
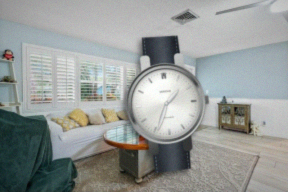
1:34
